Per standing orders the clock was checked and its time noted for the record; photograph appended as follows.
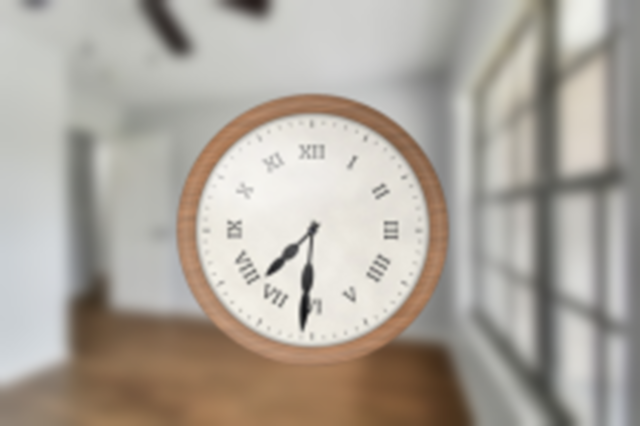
7:31
